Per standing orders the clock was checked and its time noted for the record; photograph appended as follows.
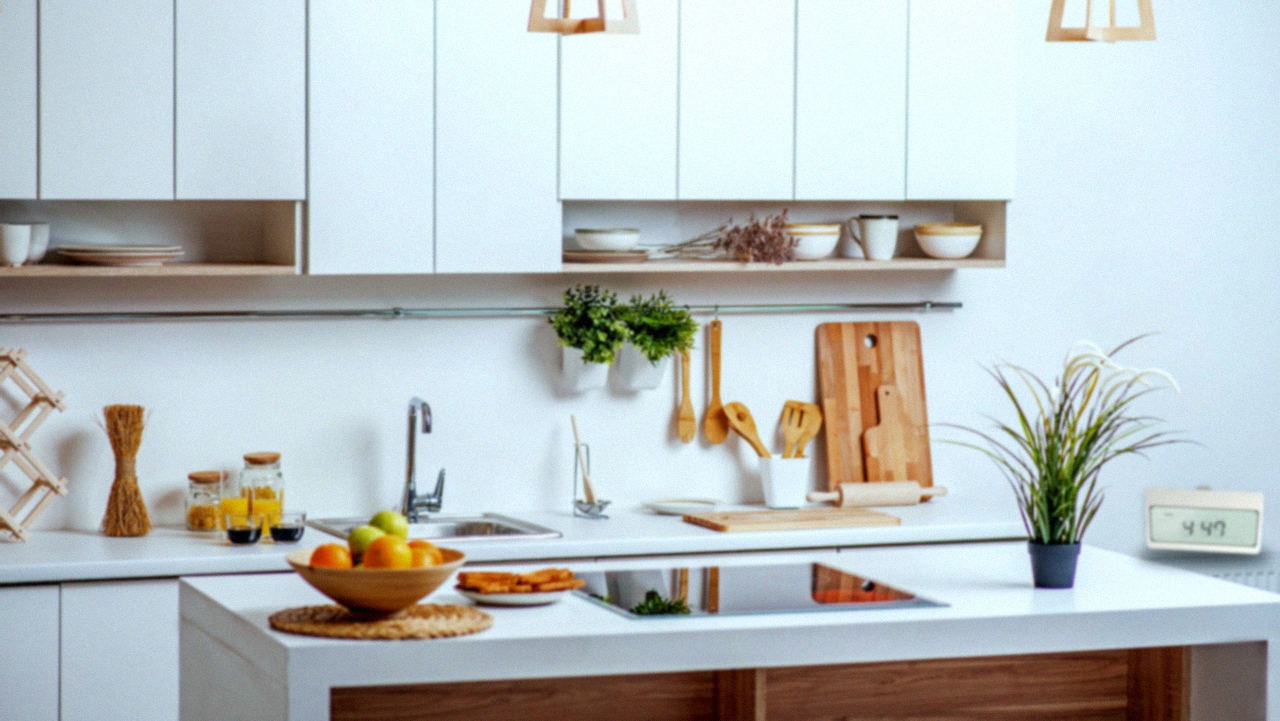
4:47
